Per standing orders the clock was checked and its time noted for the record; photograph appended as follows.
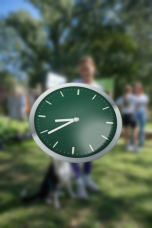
8:39
